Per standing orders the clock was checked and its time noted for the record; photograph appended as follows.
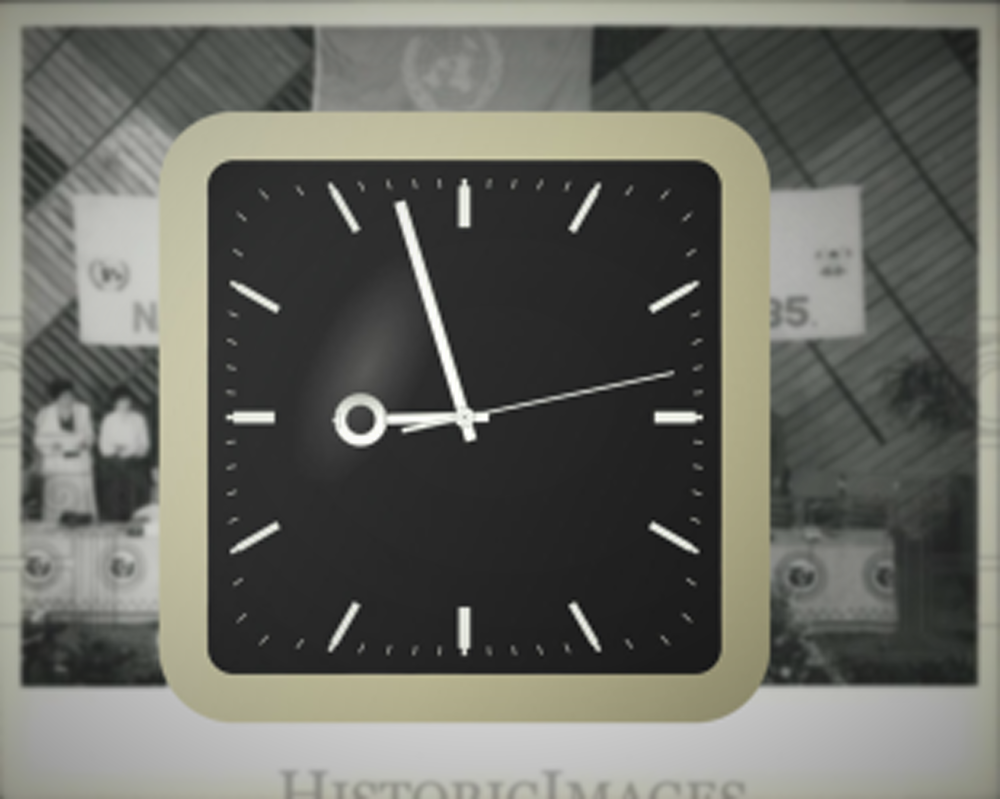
8:57:13
